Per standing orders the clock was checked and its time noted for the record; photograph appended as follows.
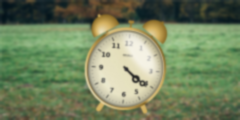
4:21
